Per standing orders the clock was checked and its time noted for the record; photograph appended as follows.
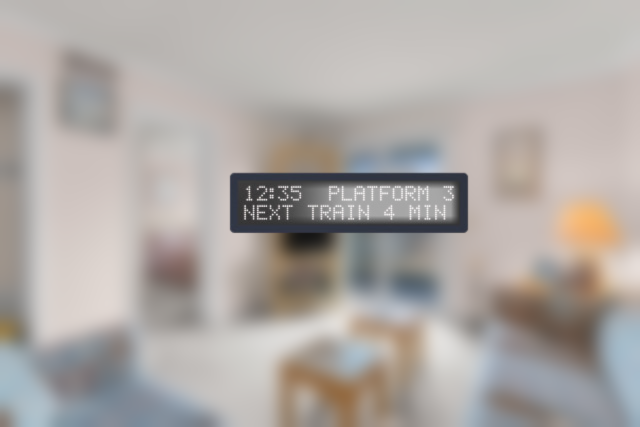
12:35
